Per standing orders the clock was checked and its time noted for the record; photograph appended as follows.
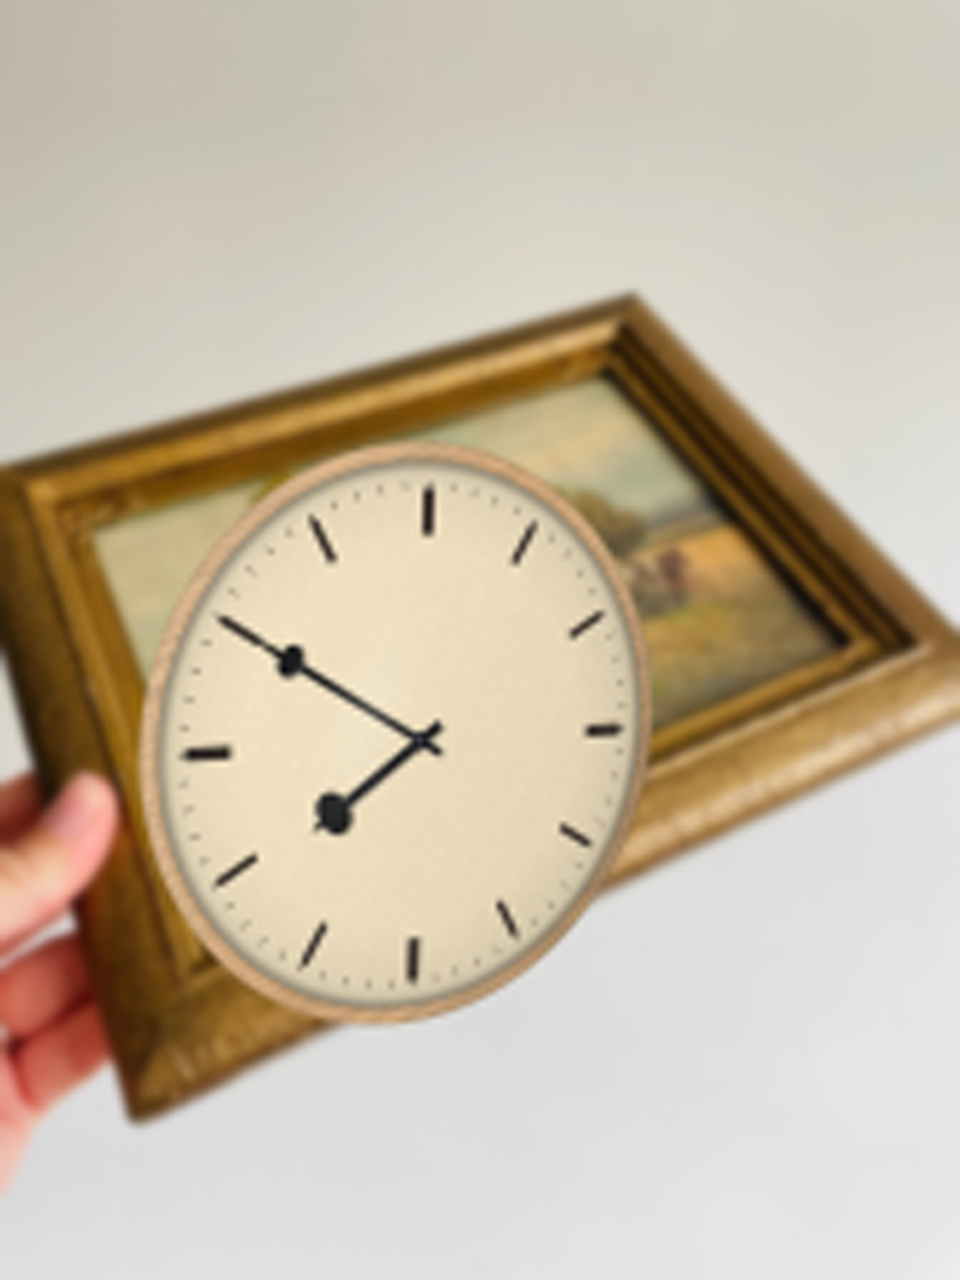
7:50
